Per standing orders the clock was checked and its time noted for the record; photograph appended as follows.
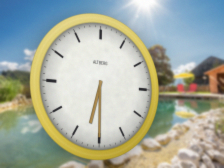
6:30
